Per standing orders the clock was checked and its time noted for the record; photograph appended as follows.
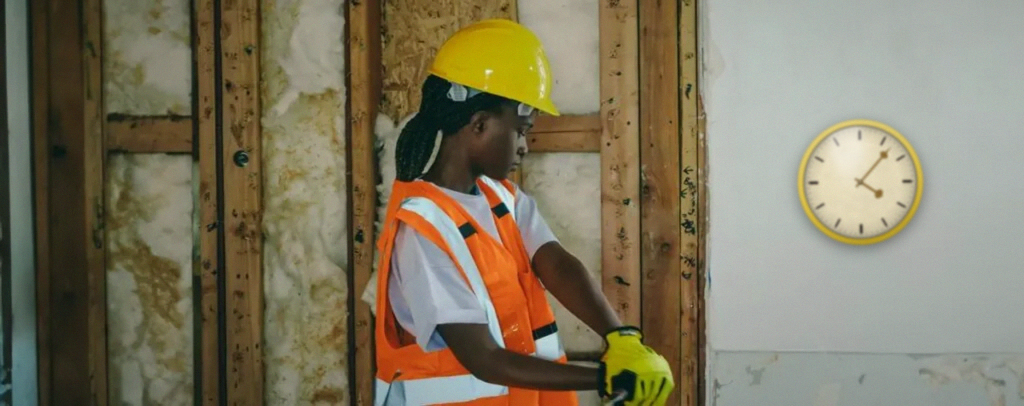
4:07
